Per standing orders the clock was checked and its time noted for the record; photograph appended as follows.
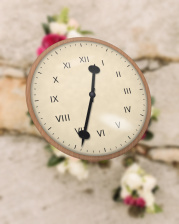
12:34
